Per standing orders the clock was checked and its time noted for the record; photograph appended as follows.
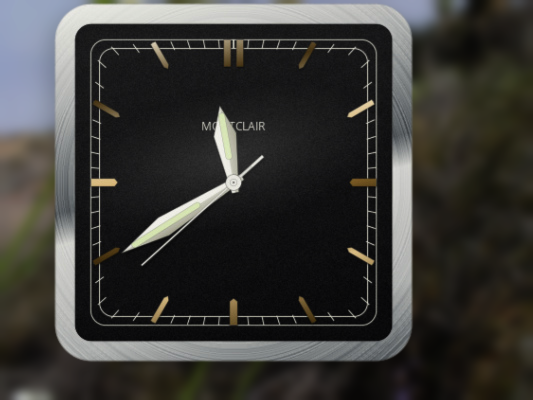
11:39:38
